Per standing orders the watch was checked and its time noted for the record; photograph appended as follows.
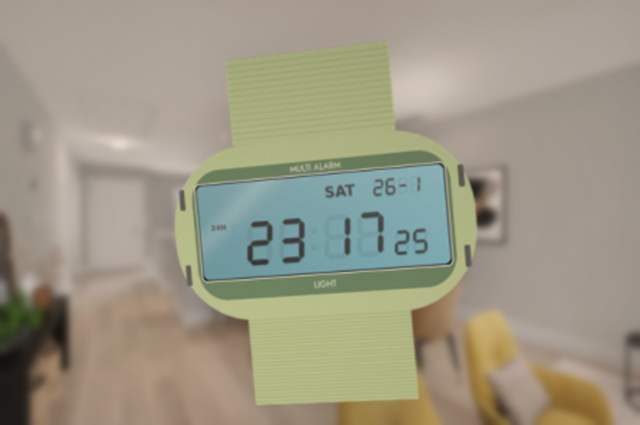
23:17:25
